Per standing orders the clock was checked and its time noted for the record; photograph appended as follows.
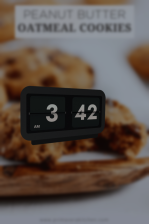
3:42
